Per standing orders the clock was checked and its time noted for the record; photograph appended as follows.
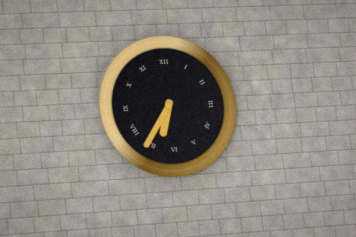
6:36
